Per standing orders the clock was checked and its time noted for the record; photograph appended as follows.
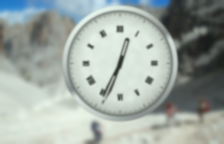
12:34
